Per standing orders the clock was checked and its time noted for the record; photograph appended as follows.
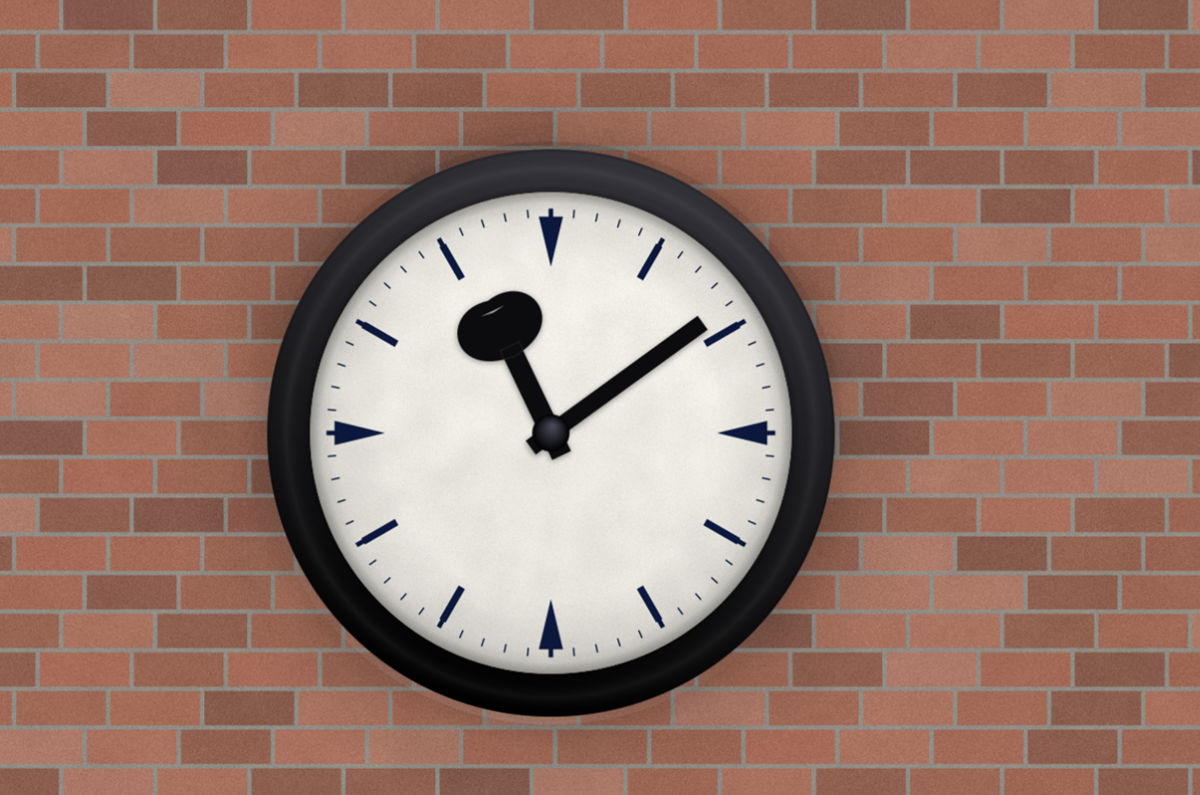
11:09
